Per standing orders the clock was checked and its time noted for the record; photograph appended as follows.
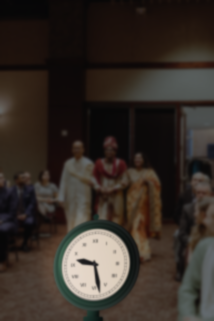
9:28
